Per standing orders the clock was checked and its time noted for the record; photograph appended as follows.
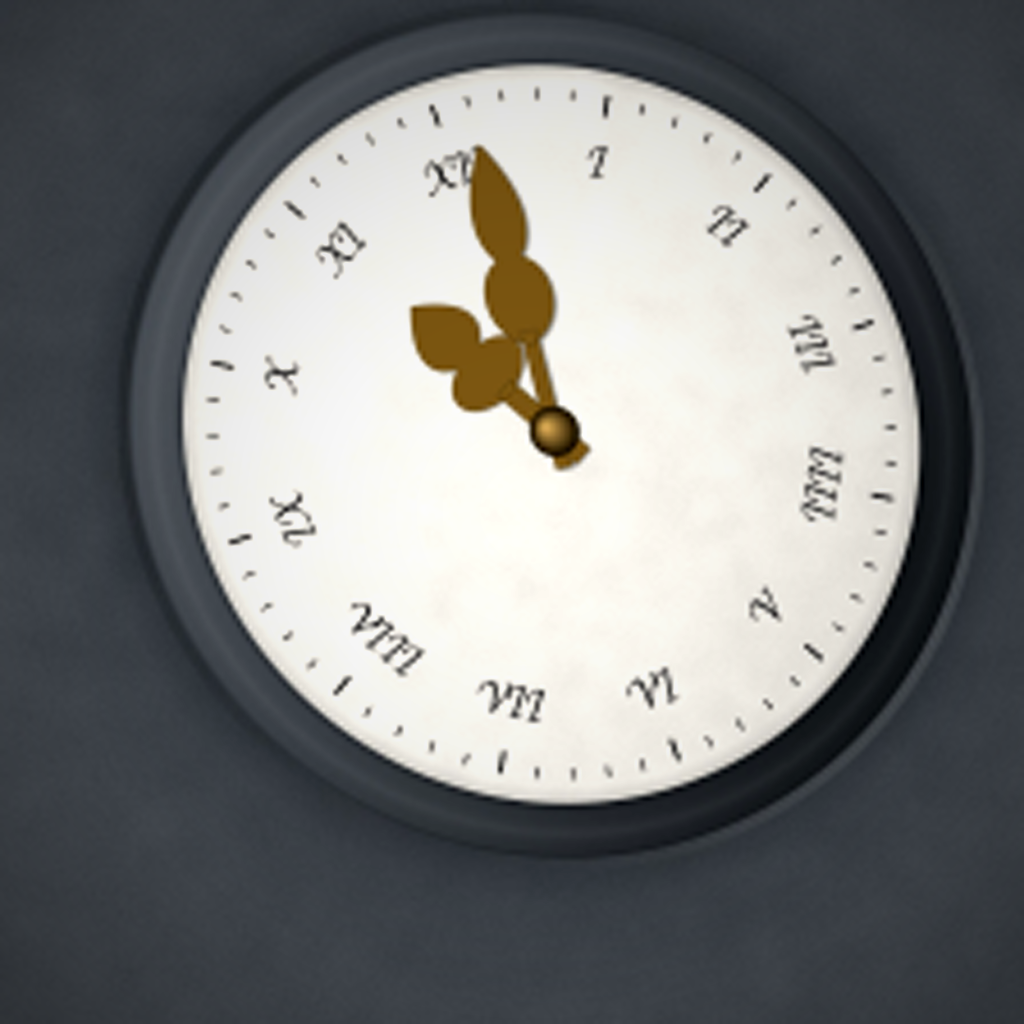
11:01
